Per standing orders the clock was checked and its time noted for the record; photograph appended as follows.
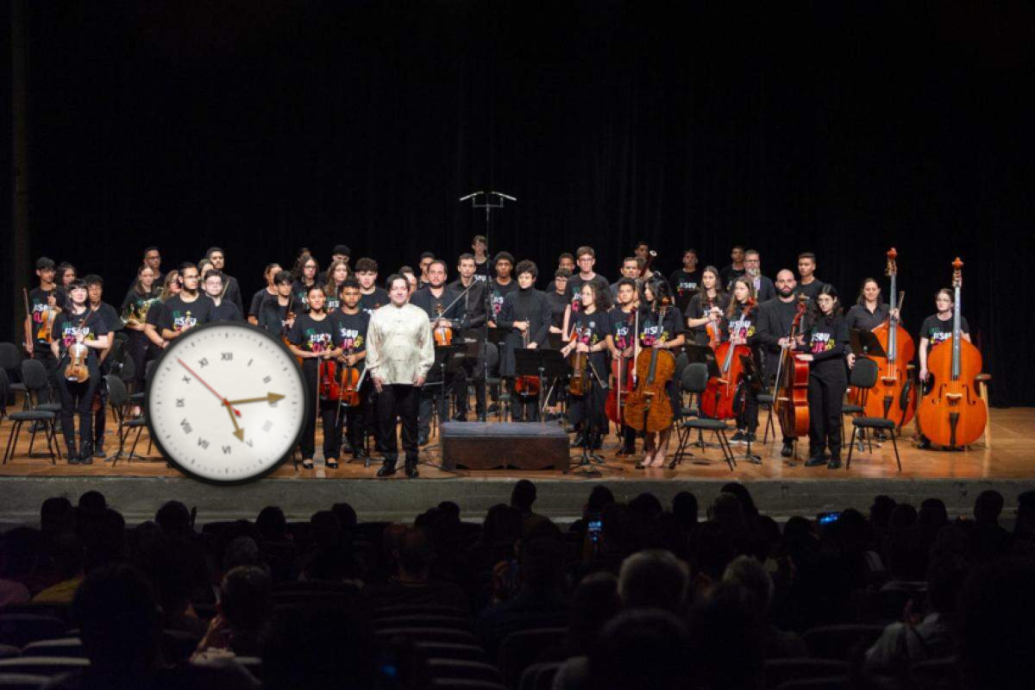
5:13:52
